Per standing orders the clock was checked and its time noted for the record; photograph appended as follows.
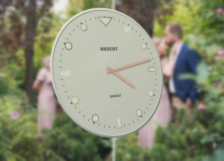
4:13
